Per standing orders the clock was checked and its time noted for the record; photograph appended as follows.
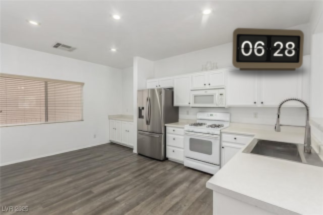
6:28
